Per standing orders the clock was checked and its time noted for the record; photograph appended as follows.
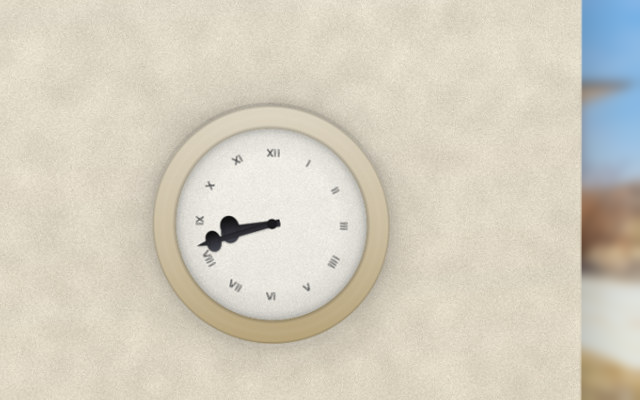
8:42
